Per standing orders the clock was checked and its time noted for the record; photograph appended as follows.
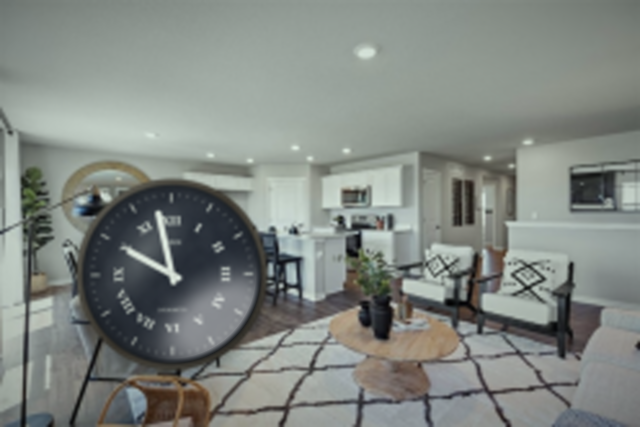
9:58
